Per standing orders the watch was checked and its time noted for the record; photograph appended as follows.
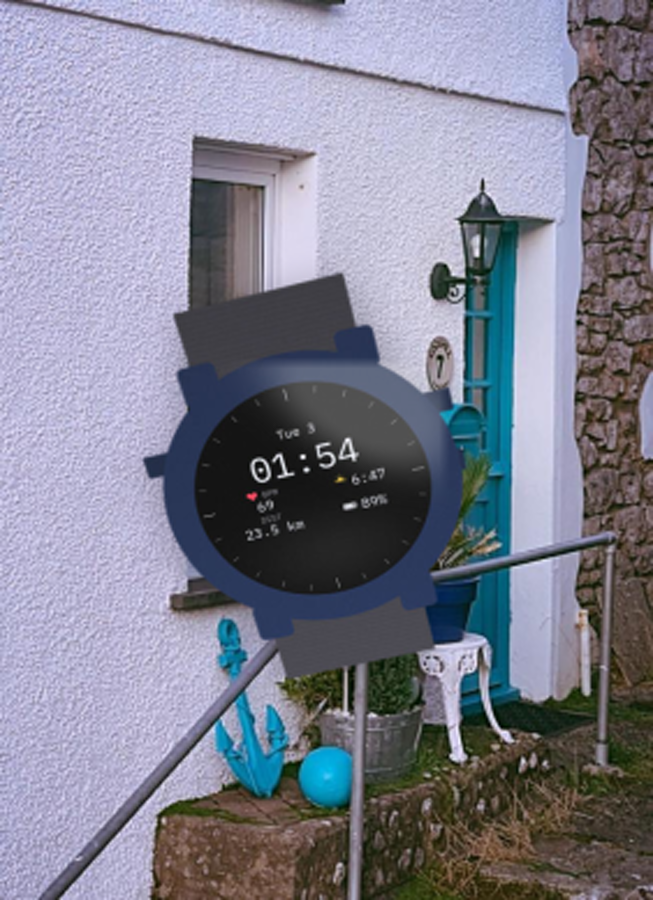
1:54
